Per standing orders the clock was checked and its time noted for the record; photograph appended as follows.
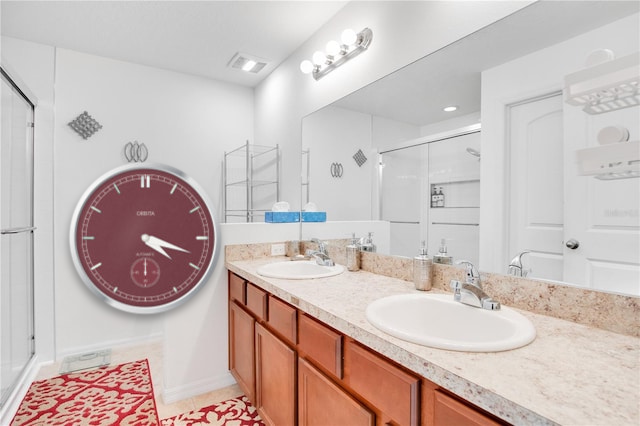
4:18
